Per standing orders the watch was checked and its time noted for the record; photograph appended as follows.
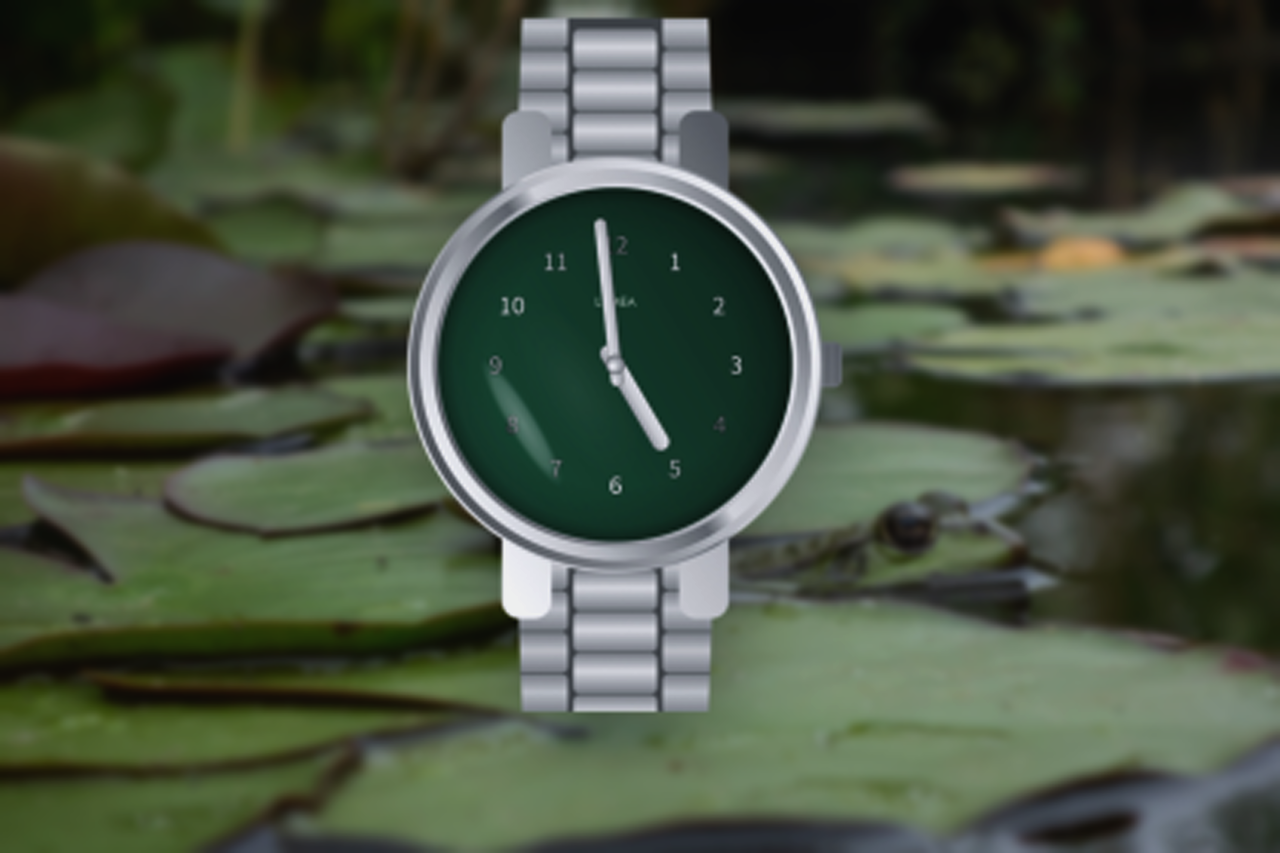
4:59
